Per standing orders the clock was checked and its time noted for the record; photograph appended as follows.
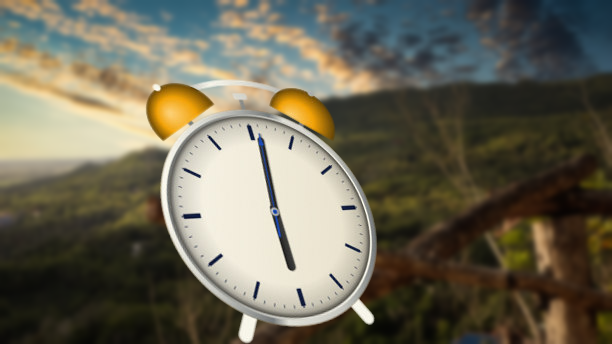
6:01:01
